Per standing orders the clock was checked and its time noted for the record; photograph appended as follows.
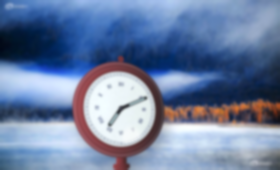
7:11
